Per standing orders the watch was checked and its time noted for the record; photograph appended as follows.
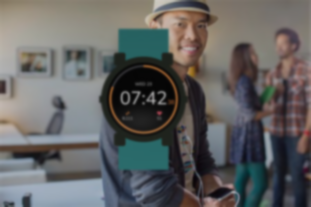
7:42
